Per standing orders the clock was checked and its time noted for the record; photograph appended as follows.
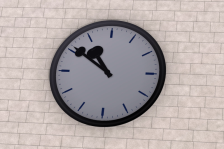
10:51
